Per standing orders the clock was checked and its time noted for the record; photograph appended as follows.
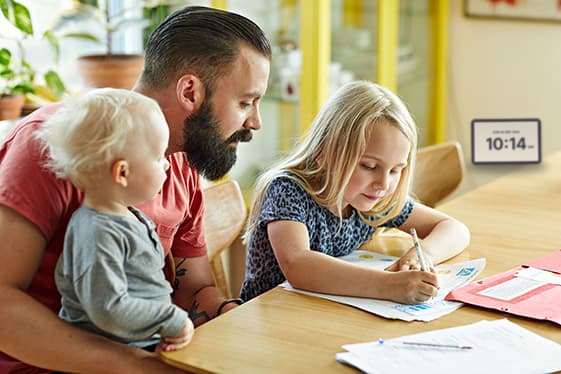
10:14
